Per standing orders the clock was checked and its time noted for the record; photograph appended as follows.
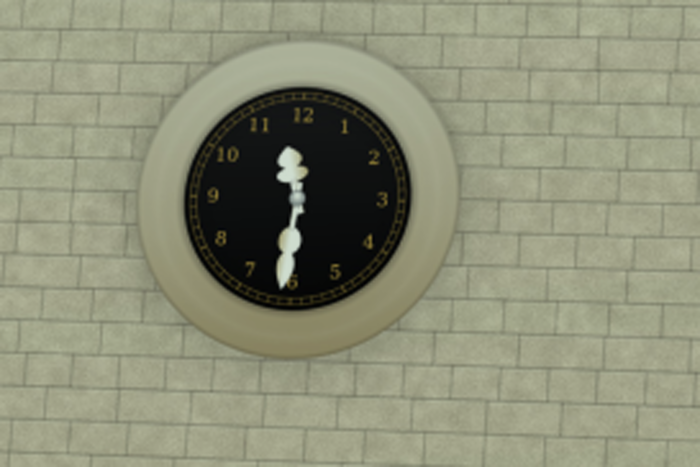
11:31
